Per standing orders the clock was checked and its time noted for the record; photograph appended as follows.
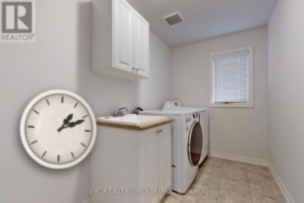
1:11
